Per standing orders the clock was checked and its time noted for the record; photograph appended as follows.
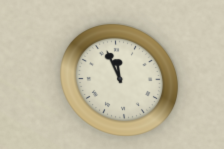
11:57
